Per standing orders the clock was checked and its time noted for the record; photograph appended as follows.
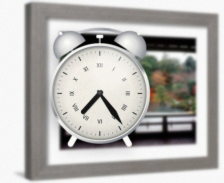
7:24
